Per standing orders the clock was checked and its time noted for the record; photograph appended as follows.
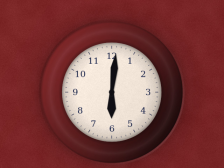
6:01
